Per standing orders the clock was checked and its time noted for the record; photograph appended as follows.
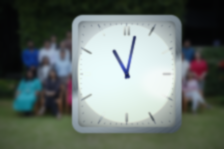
11:02
